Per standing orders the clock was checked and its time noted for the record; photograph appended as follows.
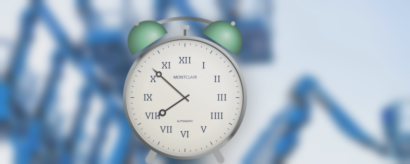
7:52
